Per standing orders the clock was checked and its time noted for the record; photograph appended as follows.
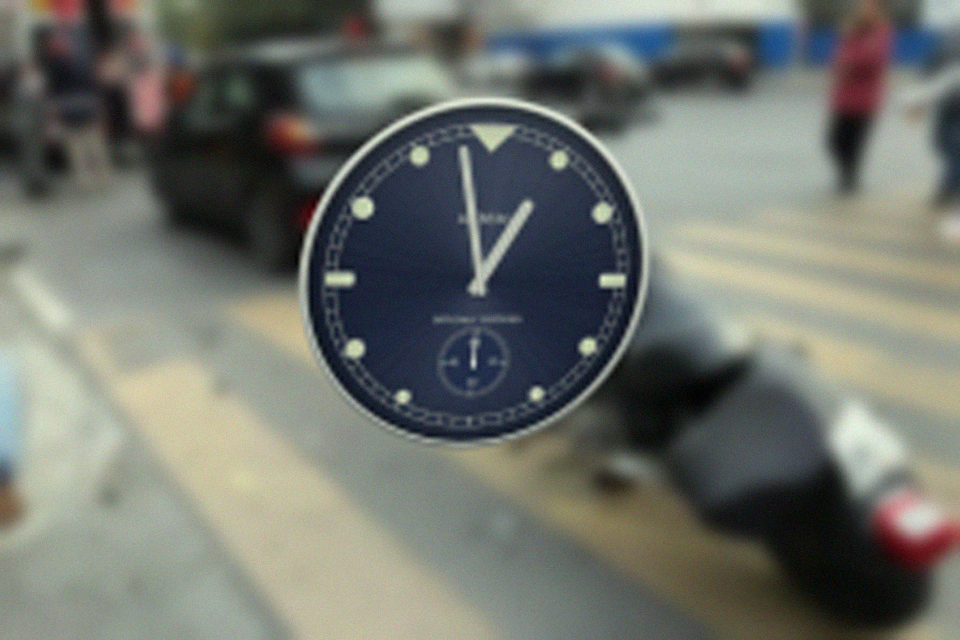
12:58
